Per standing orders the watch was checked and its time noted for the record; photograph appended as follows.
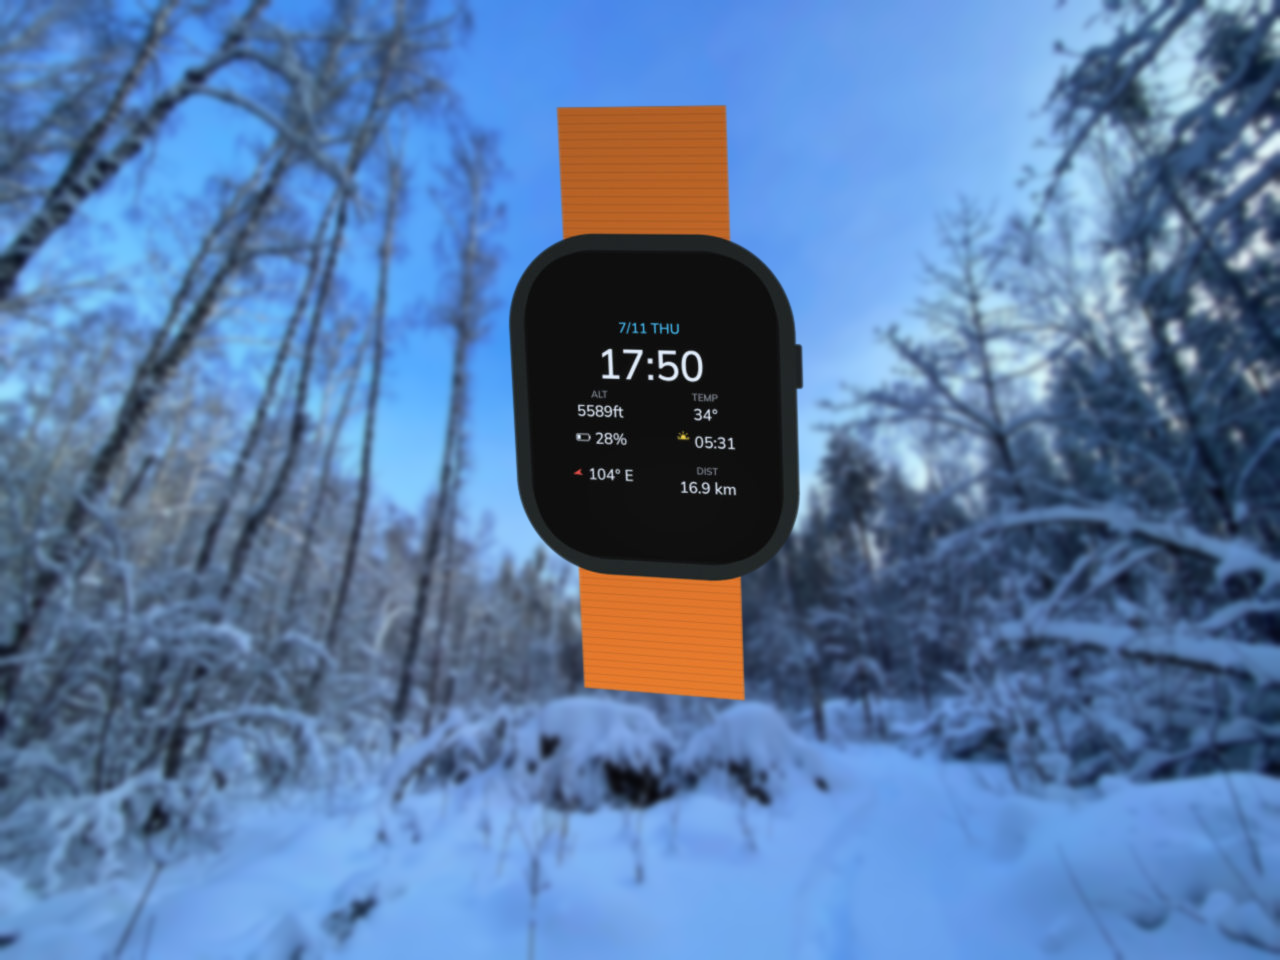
17:50
